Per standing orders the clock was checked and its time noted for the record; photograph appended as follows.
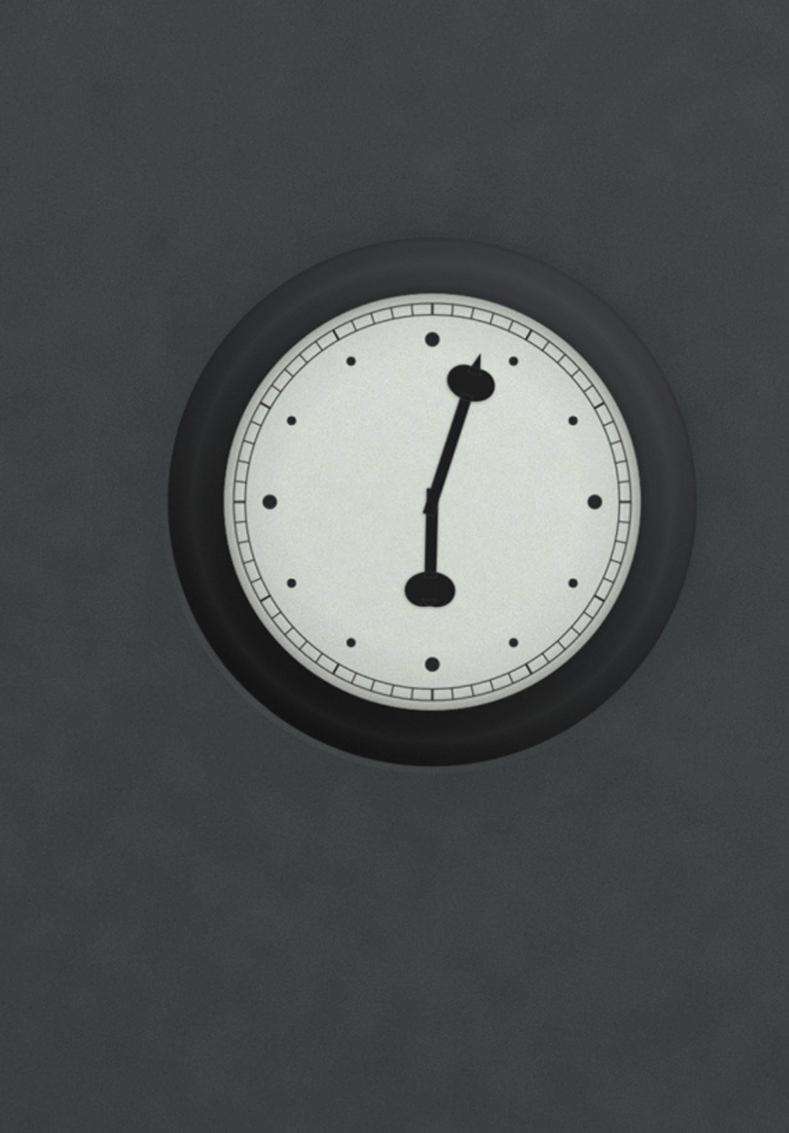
6:03
